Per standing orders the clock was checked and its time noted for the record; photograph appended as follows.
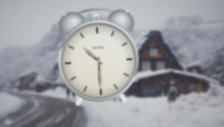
10:30
